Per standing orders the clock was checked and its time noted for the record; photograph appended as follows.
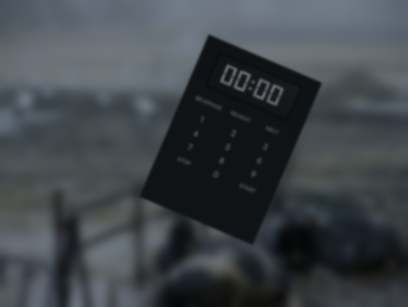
0:00
